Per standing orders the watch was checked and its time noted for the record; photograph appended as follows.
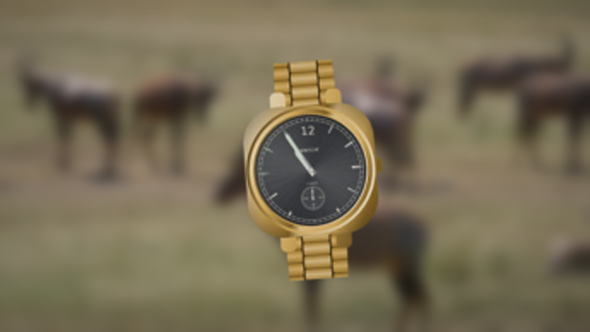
10:55
